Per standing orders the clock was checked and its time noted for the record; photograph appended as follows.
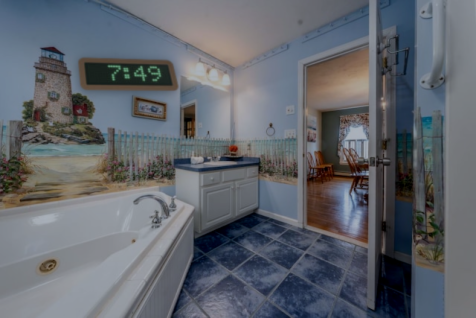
7:49
